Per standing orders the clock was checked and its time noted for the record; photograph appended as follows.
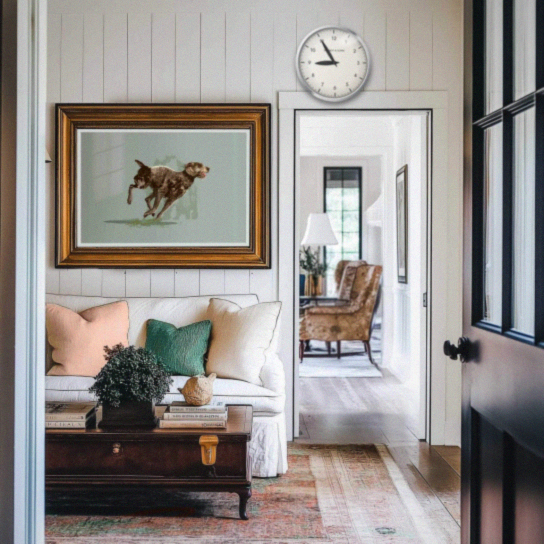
8:55
